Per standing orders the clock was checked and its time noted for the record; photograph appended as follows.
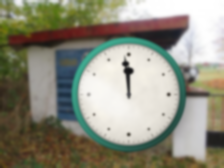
11:59
